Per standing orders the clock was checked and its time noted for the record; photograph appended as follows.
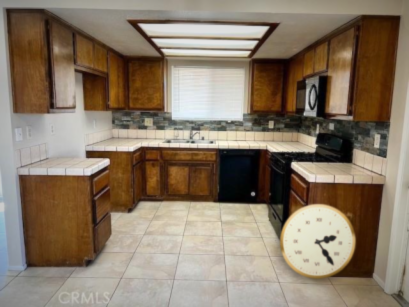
2:24
